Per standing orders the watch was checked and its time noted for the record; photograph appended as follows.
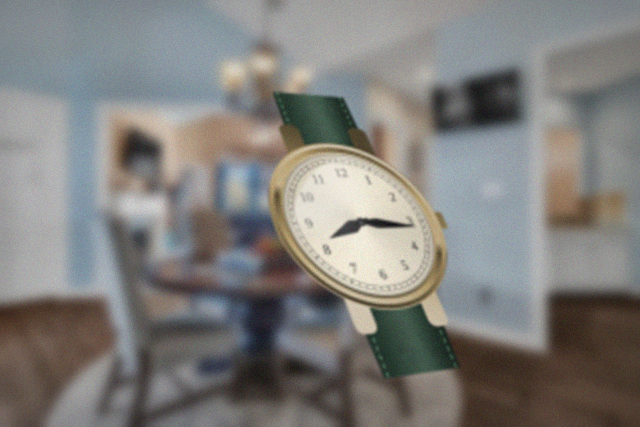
8:16
